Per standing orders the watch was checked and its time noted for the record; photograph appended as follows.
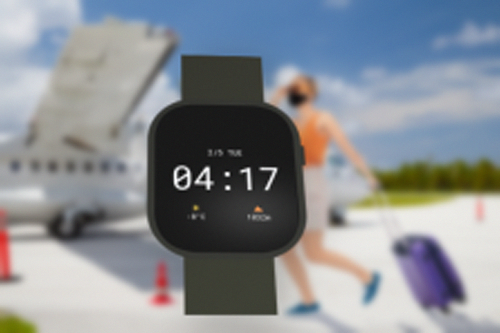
4:17
